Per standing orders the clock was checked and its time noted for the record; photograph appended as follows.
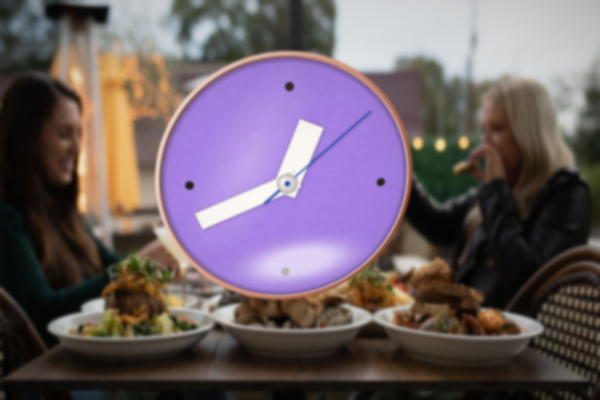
12:41:08
